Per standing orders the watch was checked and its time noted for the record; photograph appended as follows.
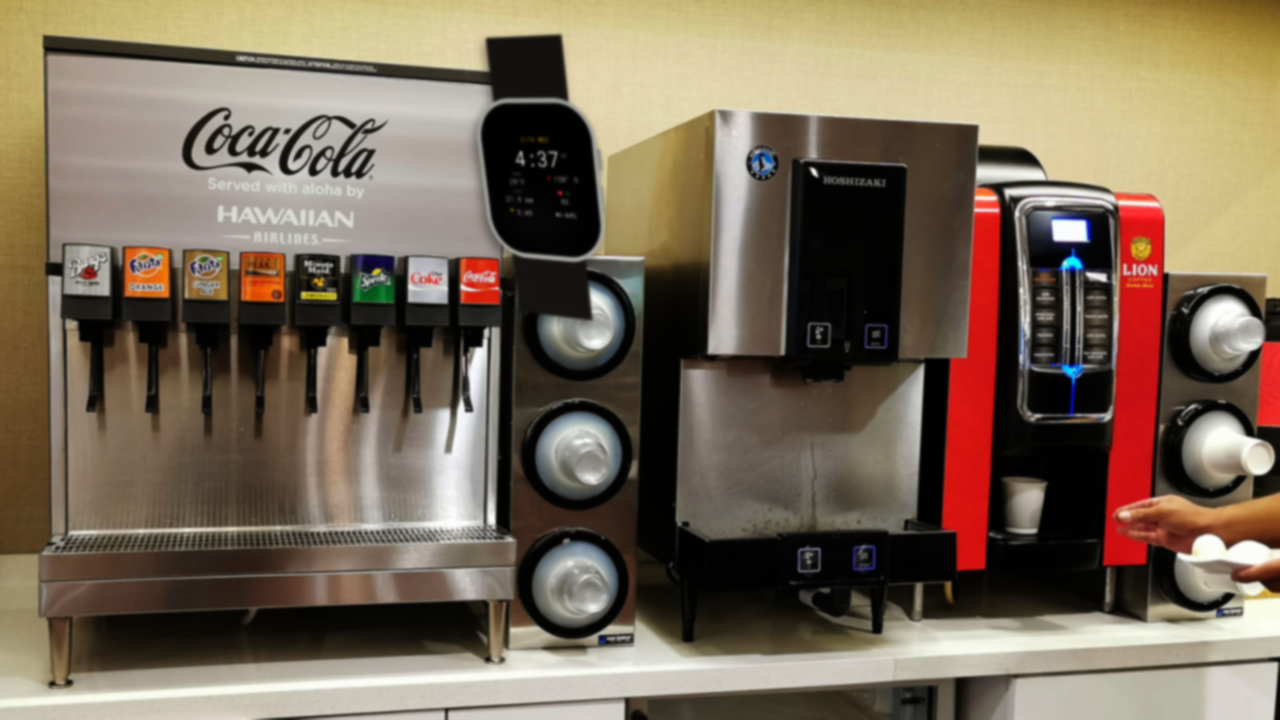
4:37
